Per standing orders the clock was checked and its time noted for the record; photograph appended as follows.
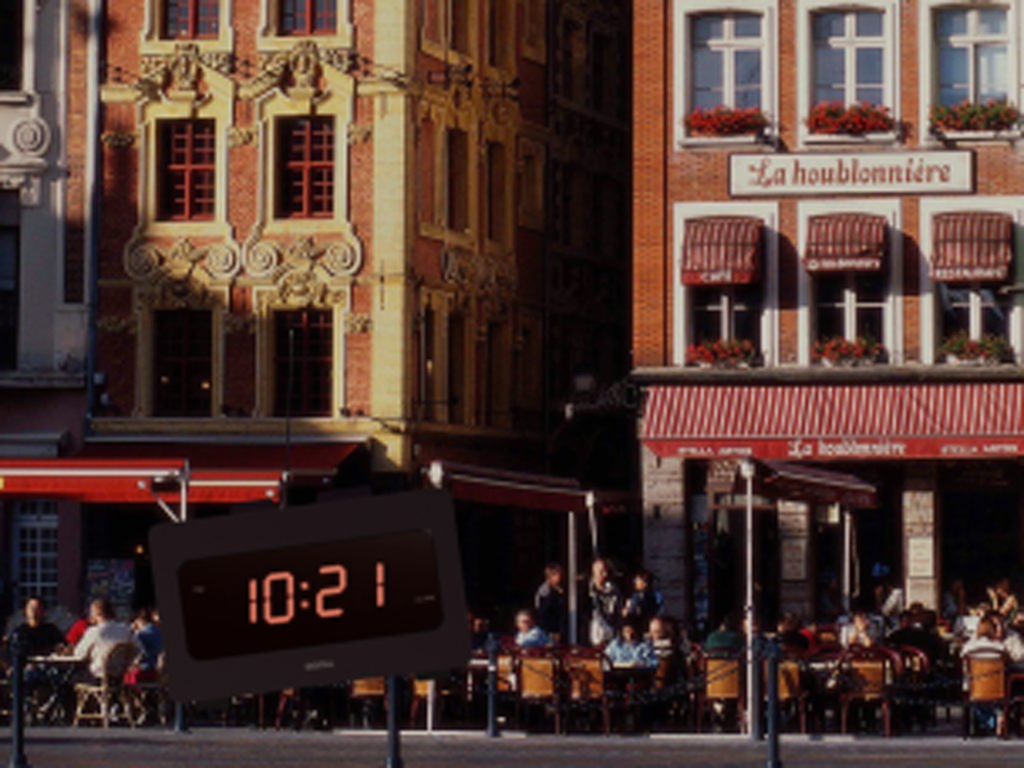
10:21
